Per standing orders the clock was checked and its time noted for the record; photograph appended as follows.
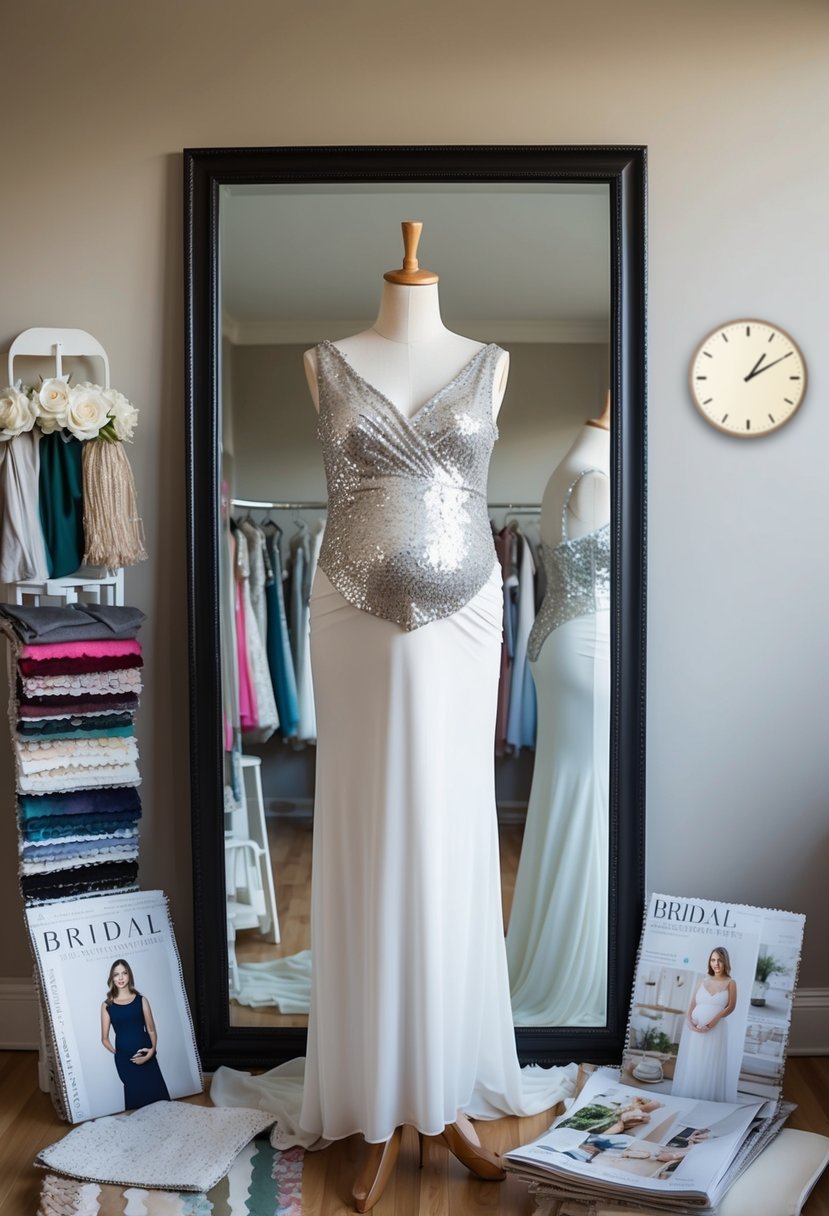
1:10
